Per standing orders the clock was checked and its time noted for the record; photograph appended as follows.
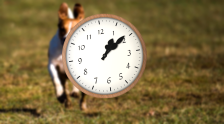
1:09
